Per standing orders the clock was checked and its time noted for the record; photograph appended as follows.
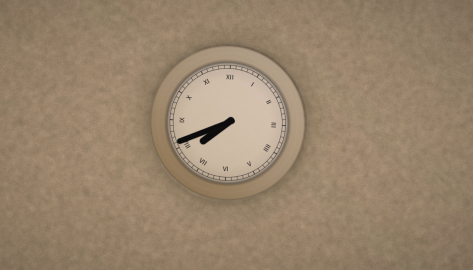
7:41
